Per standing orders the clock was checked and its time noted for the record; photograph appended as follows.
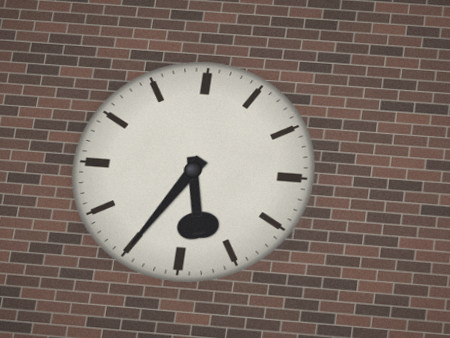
5:35
